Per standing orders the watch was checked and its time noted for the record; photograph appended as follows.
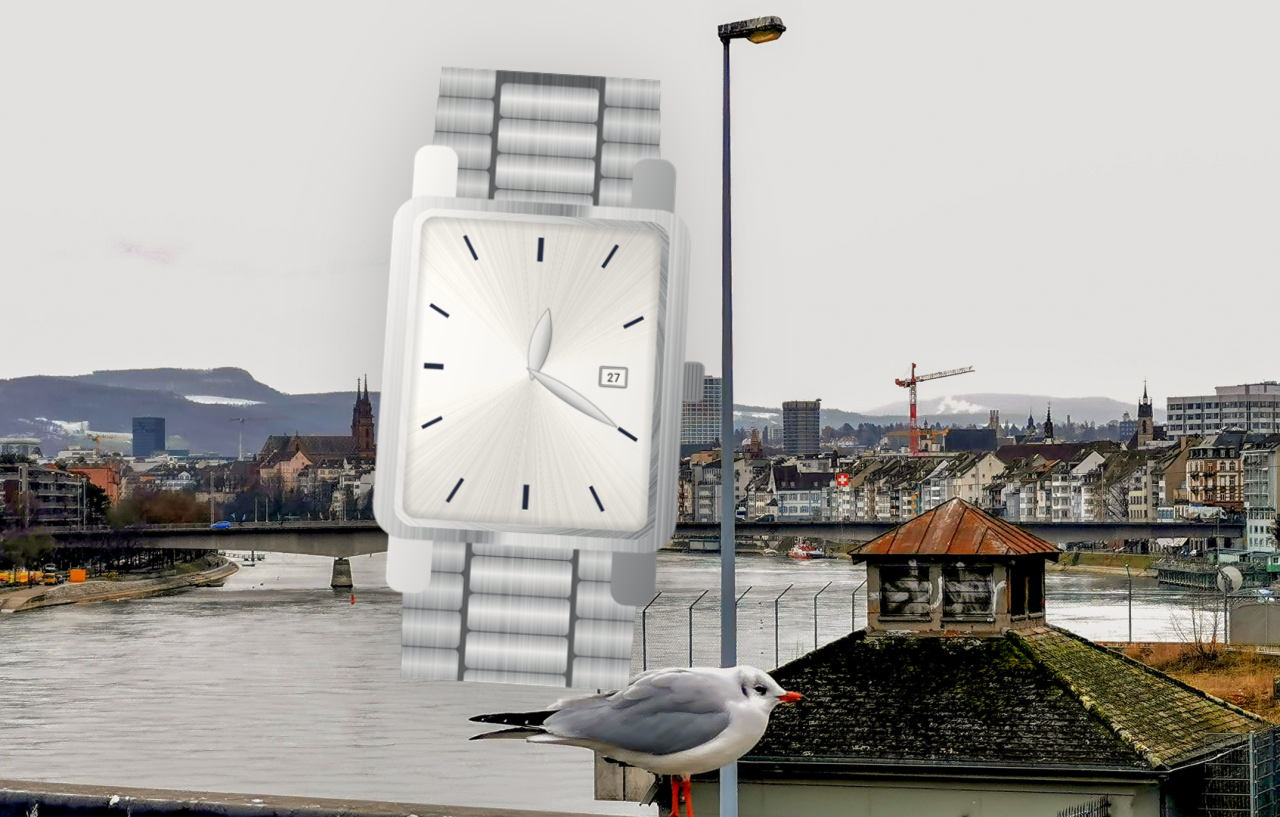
12:20
